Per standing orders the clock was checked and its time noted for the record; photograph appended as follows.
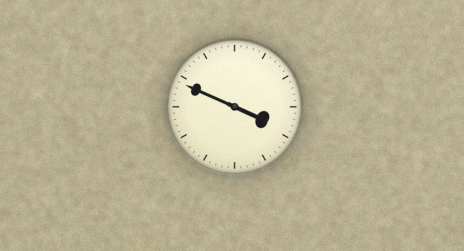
3:49
